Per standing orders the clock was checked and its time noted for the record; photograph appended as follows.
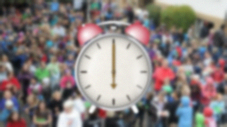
6:00
